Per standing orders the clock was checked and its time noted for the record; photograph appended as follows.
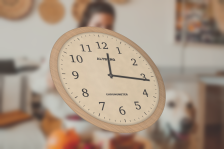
12:16
